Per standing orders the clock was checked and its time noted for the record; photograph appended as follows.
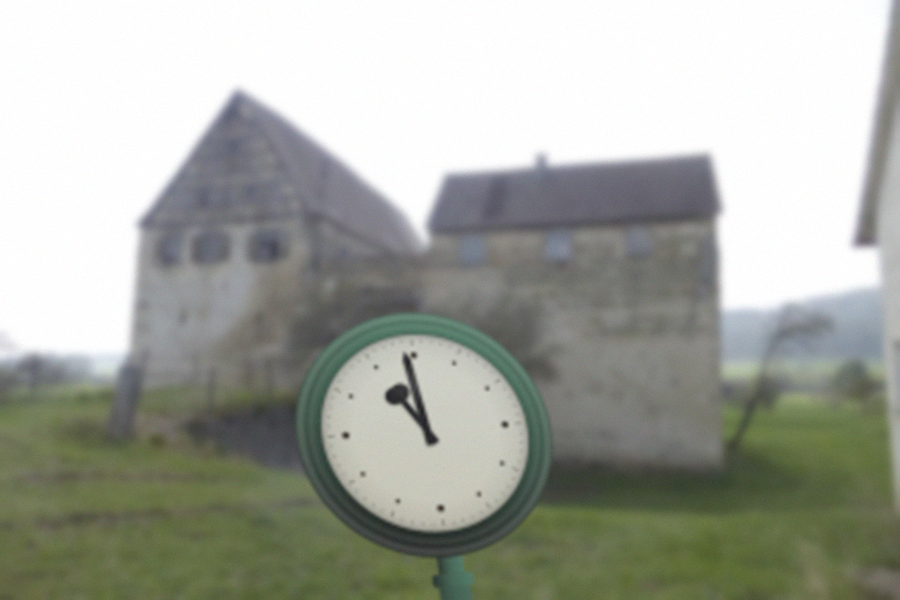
10:59
